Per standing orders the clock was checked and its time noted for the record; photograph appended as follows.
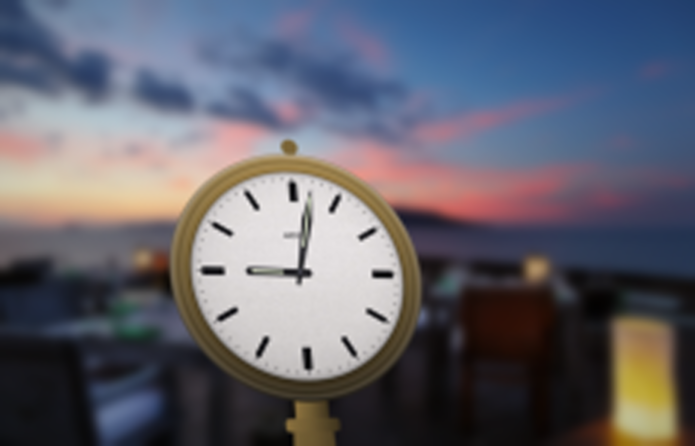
9:02
